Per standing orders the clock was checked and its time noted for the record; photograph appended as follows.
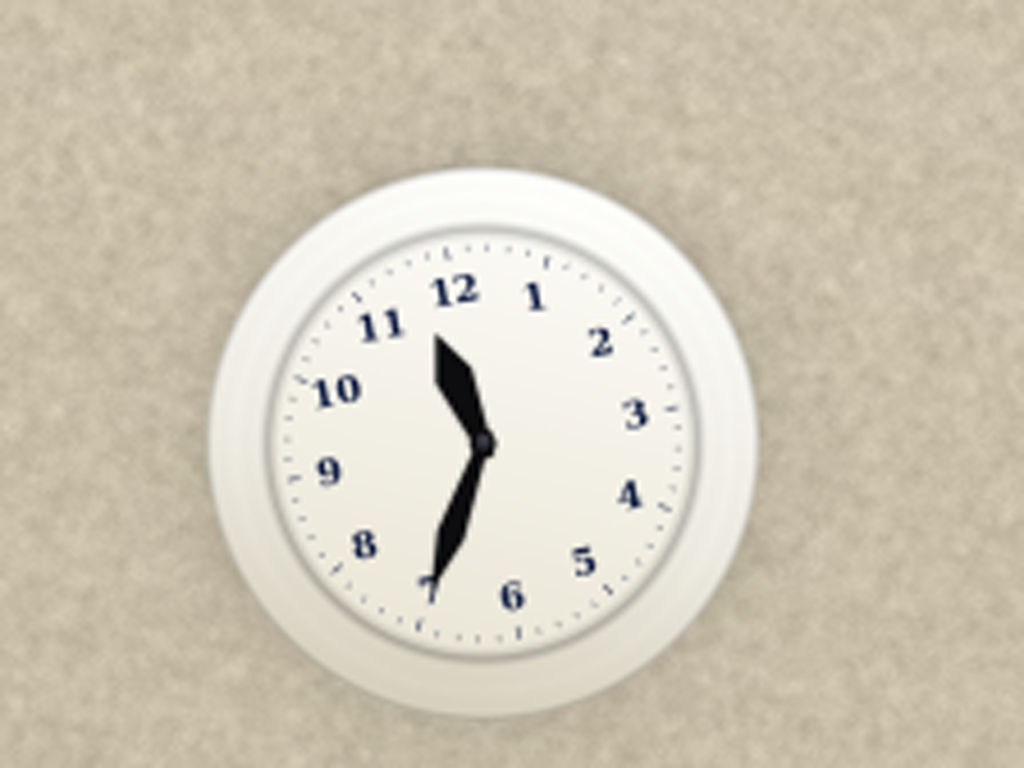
11:35
